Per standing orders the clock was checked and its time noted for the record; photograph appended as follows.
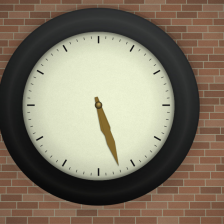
5:27
